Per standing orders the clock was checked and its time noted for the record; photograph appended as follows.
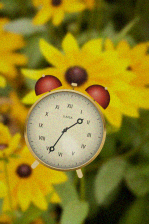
1:34
